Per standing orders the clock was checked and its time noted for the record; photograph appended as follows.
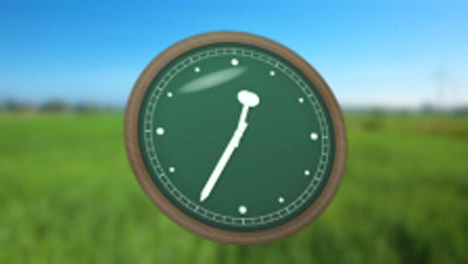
12:35
